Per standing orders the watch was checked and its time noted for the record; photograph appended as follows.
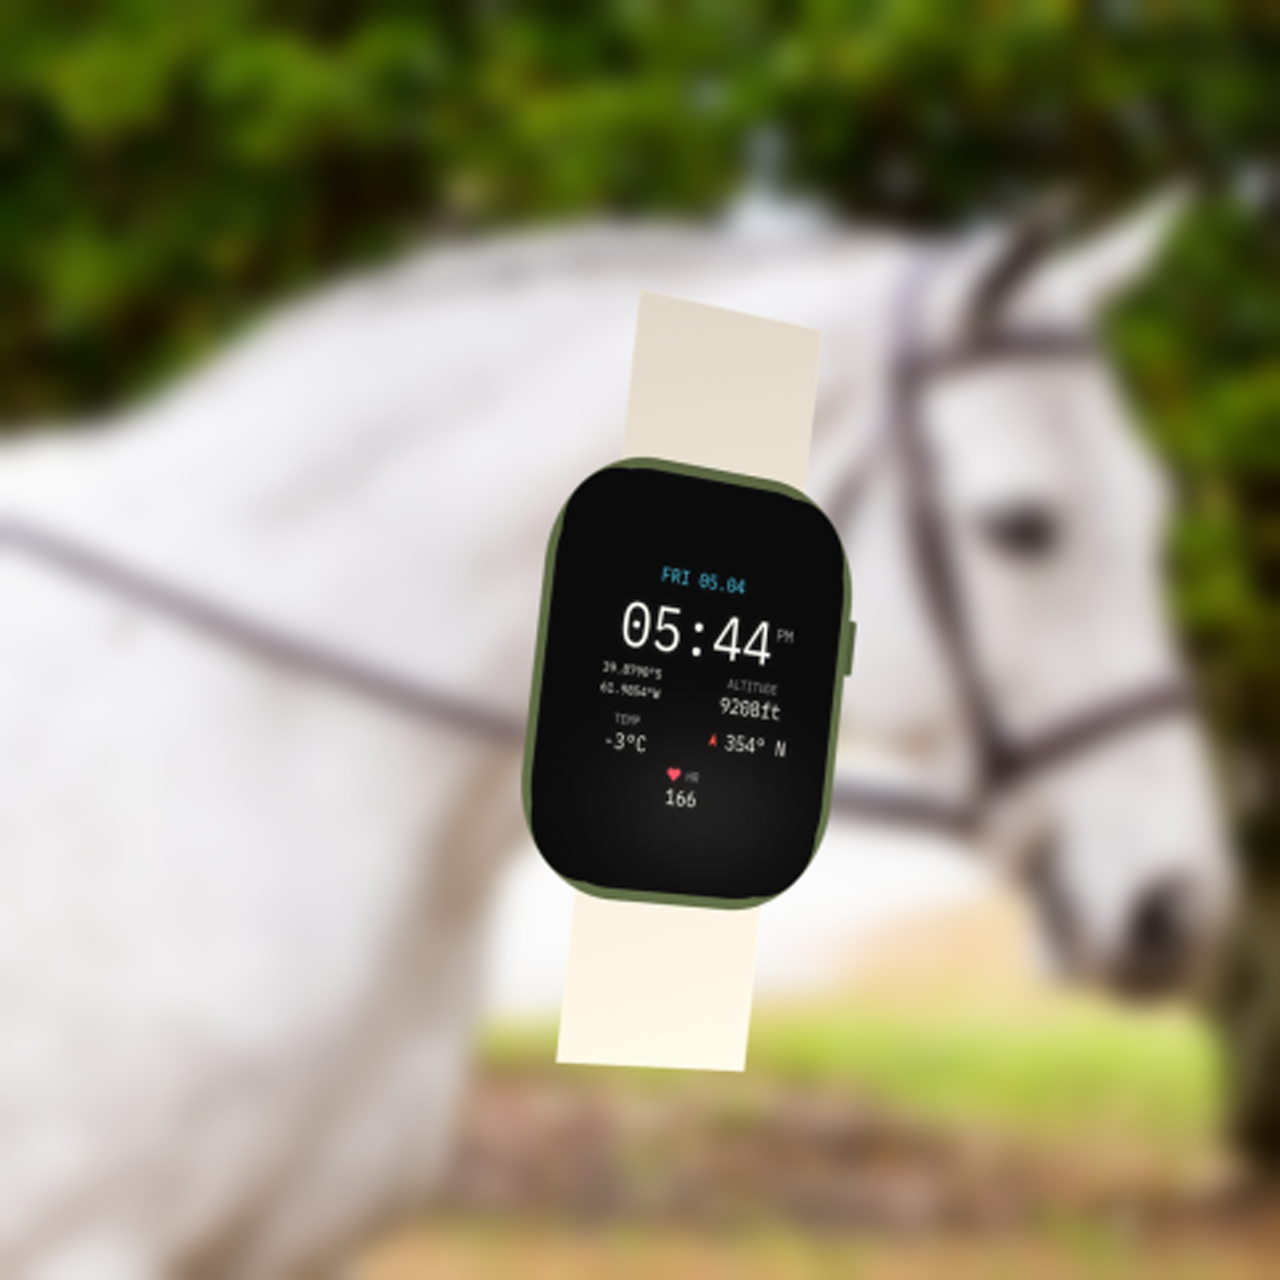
5:44
